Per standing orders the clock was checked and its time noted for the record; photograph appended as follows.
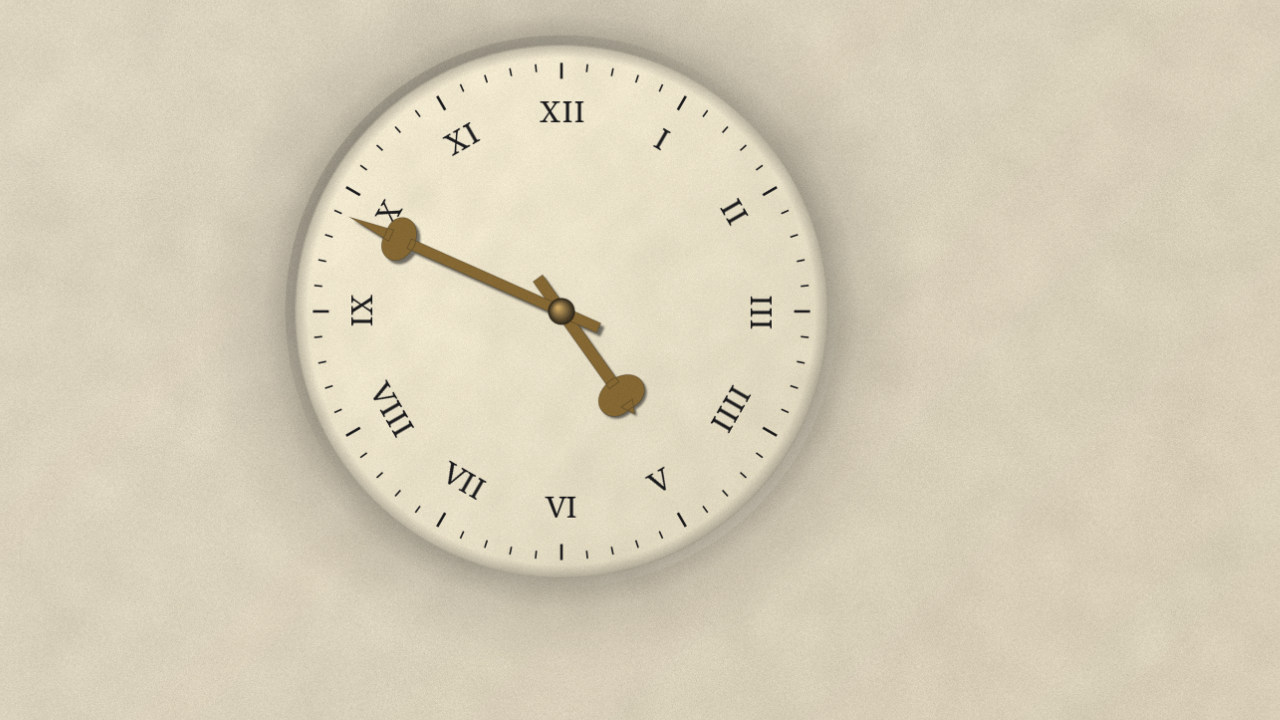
4:49
